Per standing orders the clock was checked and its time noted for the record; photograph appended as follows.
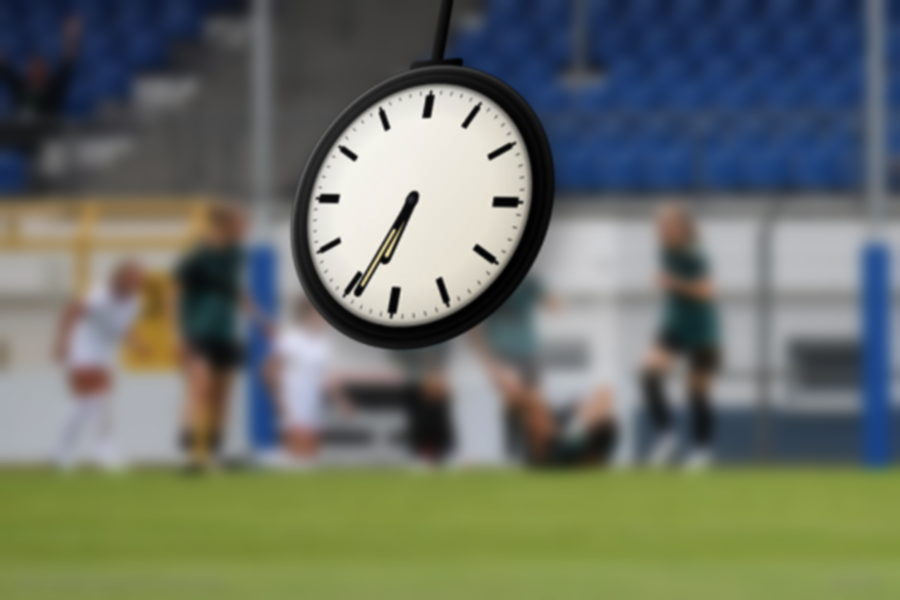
6:34
